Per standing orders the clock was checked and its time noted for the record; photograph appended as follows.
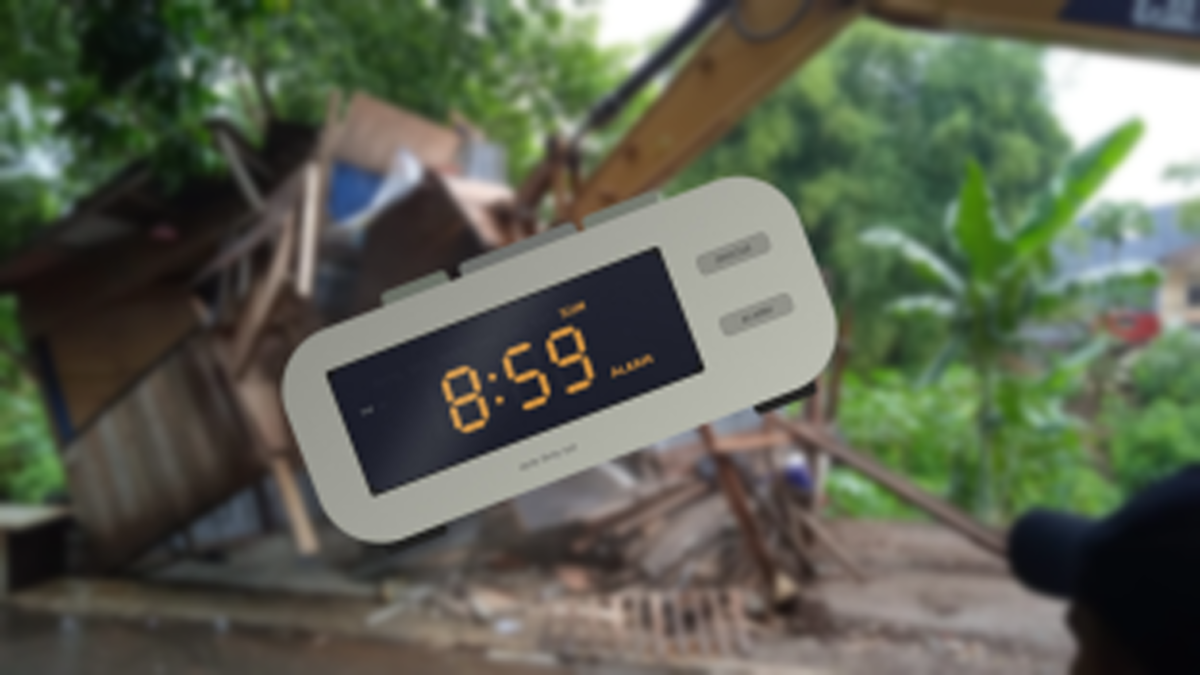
8:59
